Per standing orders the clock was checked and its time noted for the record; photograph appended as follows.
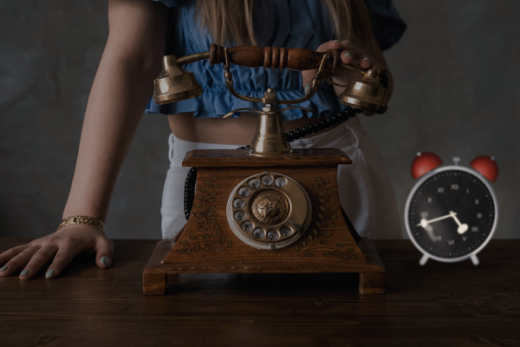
4:42
